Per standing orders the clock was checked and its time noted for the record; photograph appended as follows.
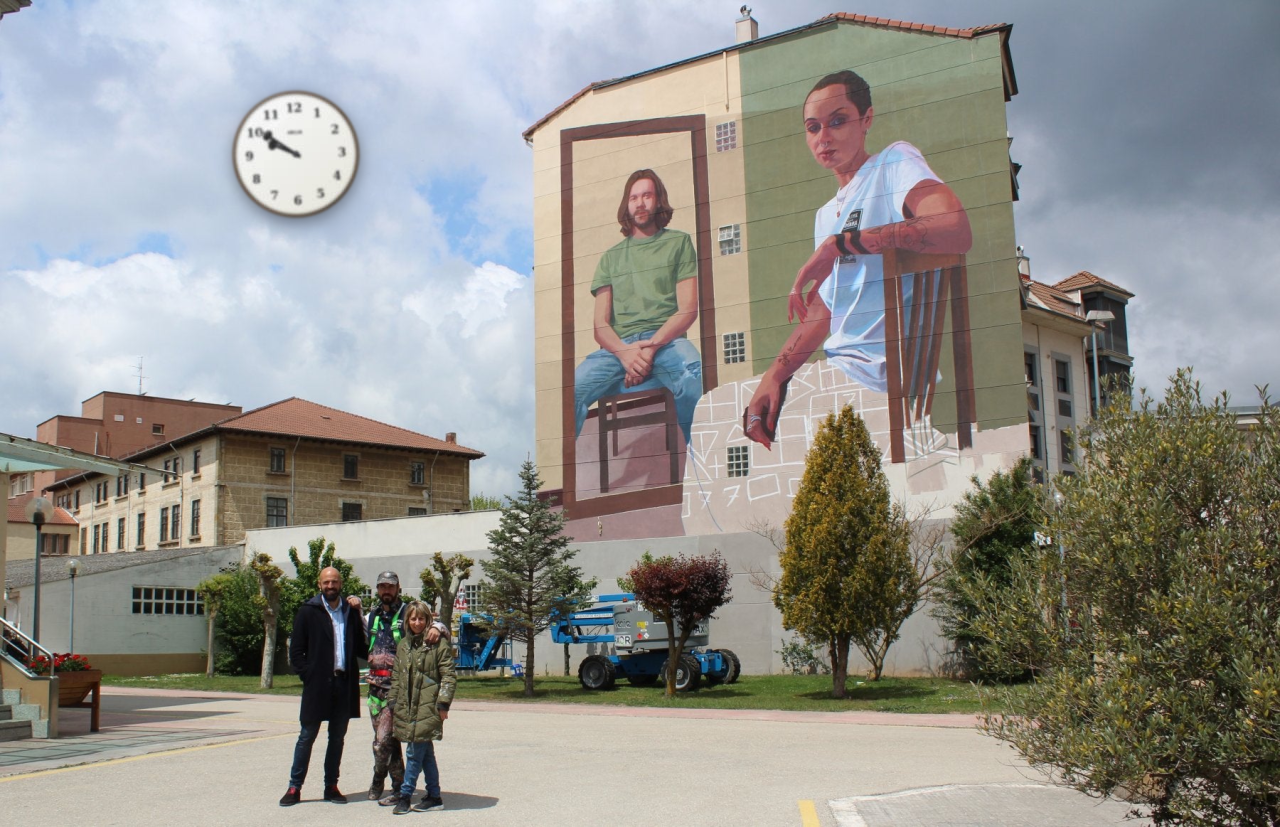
9:51
